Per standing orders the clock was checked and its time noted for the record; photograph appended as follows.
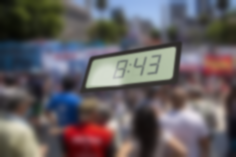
8:43
